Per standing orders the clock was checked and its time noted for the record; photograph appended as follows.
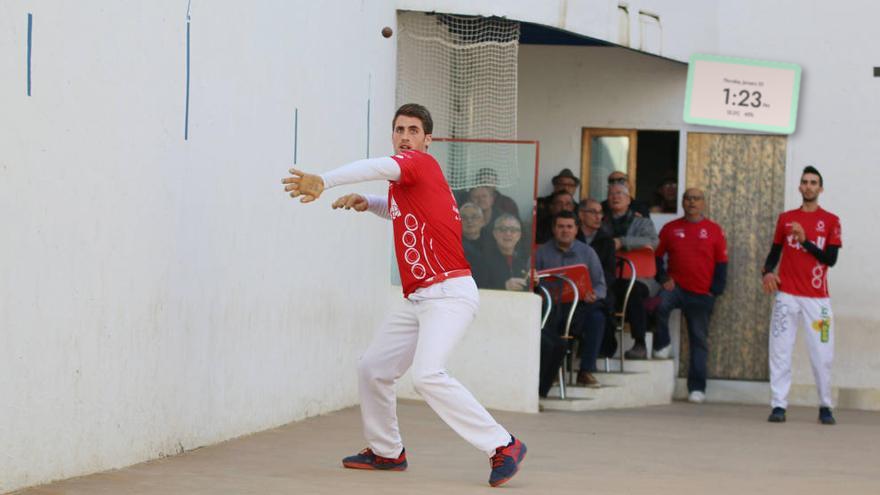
1:23
